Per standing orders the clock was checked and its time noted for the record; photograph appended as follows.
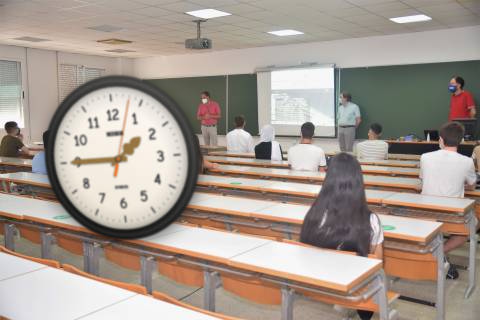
1:45:03
